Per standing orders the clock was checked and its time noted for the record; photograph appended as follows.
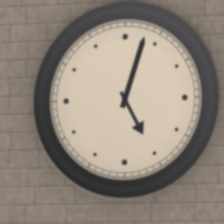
5:03
